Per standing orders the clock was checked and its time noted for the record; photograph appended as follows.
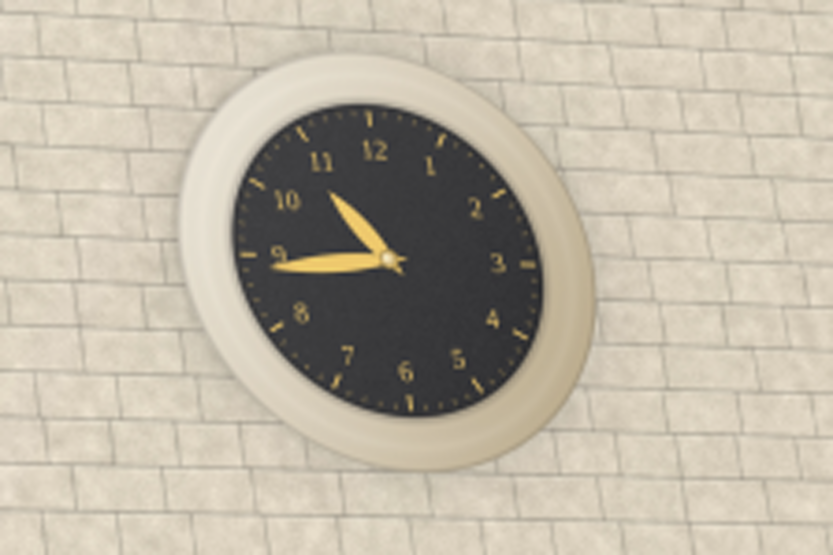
10:44
